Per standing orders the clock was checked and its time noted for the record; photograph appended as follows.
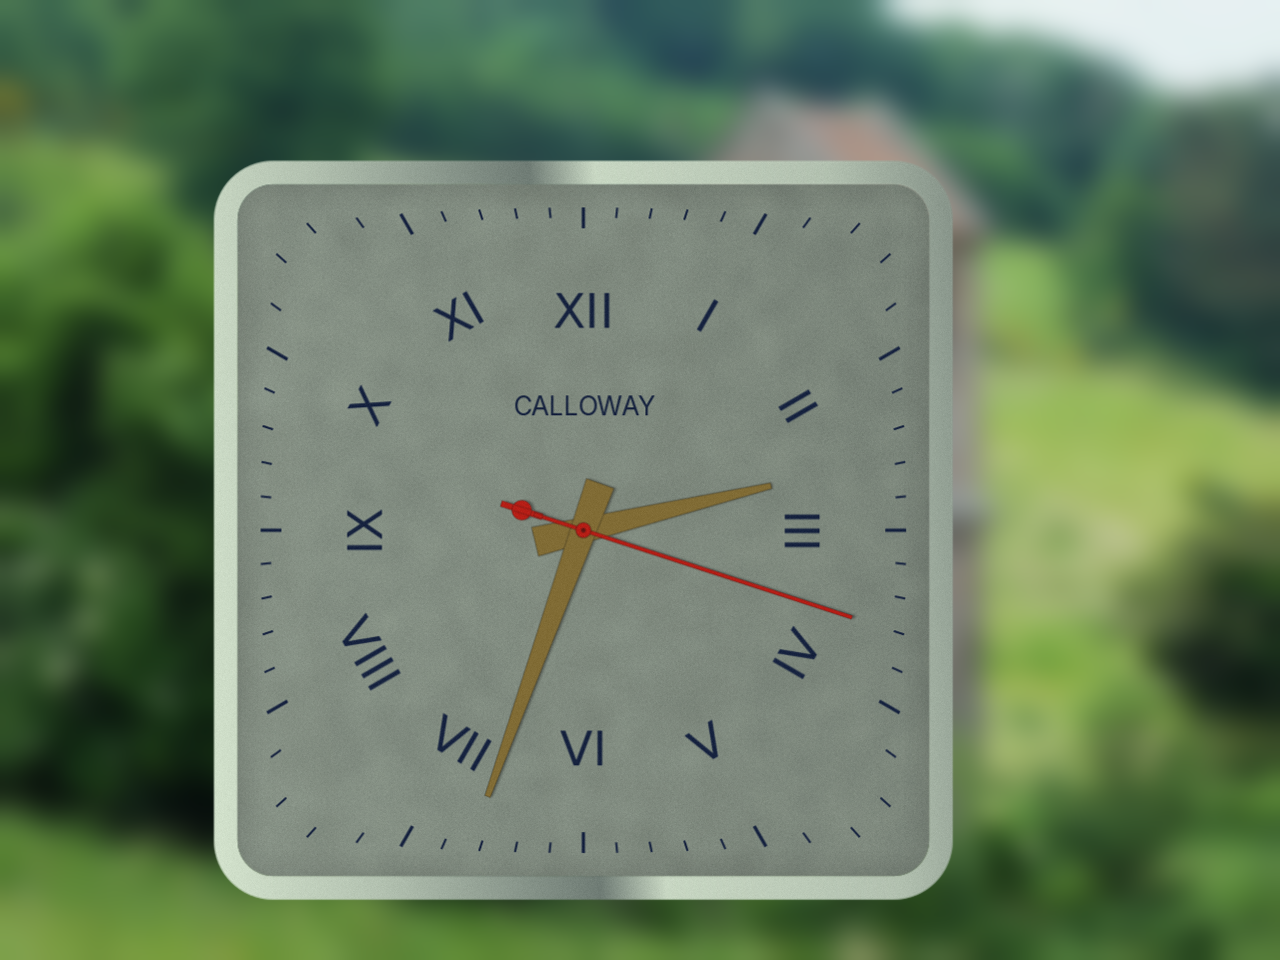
2:33:18
